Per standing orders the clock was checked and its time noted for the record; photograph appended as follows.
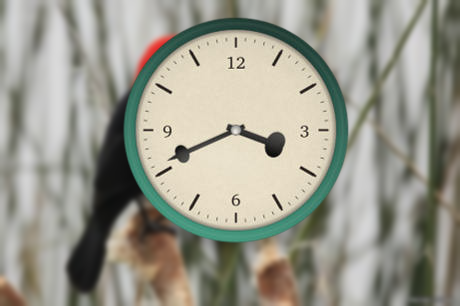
3:41
